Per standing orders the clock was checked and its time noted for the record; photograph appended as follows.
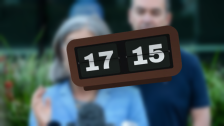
17:15
